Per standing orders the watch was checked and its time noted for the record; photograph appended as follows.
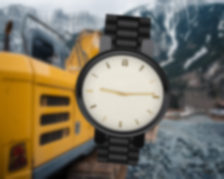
9:14
